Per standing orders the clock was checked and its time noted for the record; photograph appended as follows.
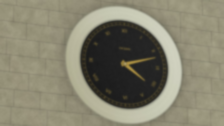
4:12
